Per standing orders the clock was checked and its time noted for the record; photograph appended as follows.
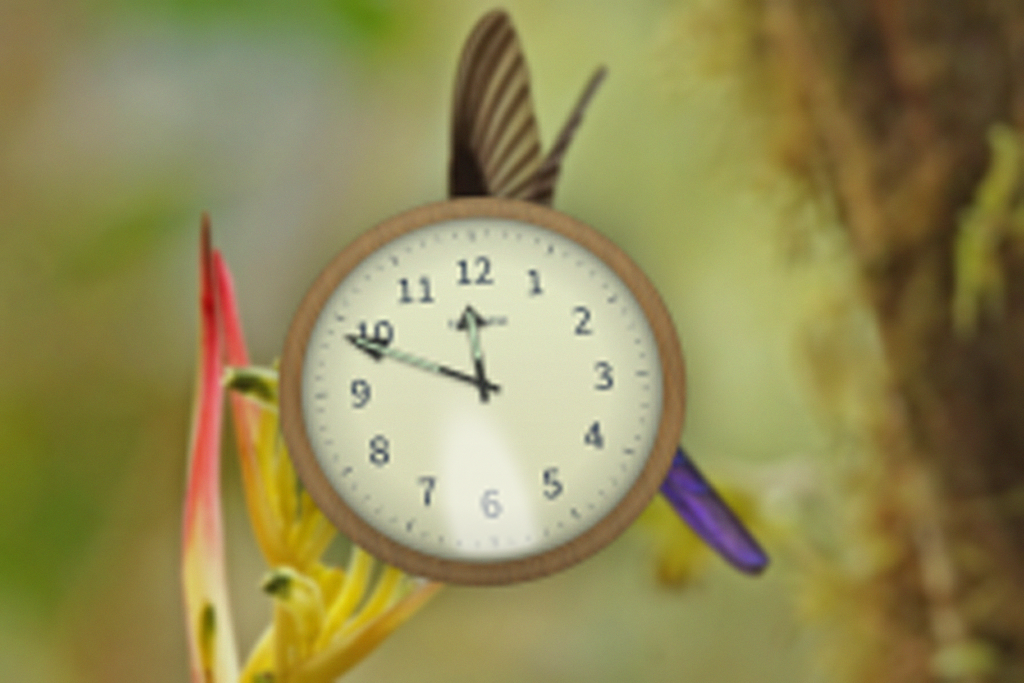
11:49
